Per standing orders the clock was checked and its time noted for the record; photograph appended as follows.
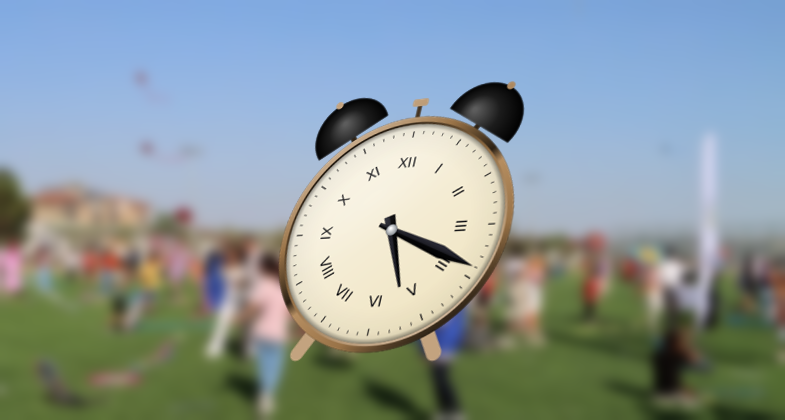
5:19
